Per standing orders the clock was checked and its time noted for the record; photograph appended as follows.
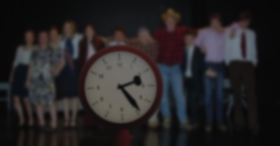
2:24
